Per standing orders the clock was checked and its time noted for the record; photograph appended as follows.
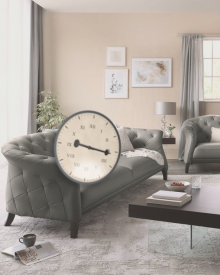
9:16
